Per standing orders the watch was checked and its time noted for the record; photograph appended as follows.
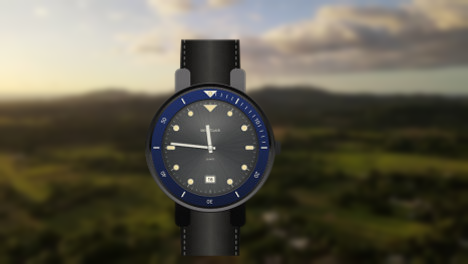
11:46
